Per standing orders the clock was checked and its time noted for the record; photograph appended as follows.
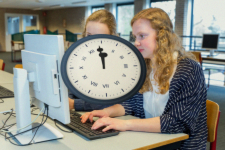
1:04
